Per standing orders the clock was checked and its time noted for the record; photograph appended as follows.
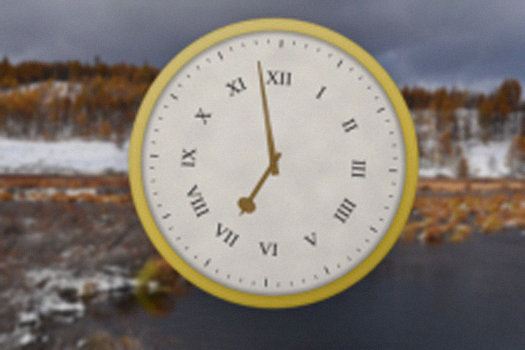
6:58
